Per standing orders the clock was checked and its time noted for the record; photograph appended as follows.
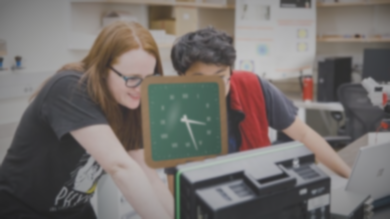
3:27
